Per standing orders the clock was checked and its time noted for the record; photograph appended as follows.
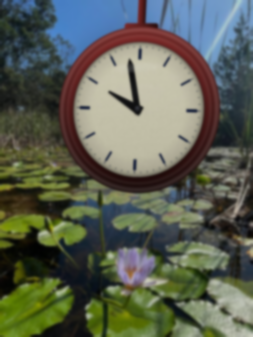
9:58
